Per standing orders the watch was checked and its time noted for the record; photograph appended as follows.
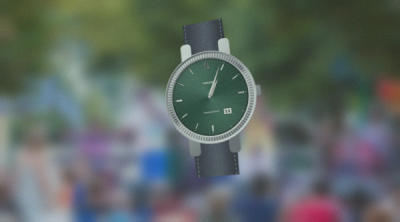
1:04
